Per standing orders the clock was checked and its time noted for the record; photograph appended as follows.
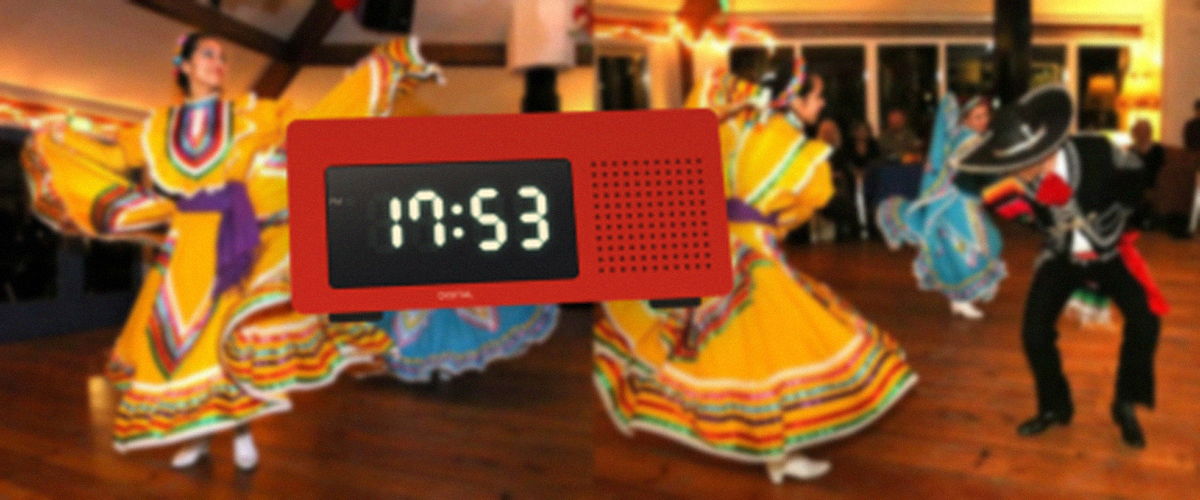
17:53
